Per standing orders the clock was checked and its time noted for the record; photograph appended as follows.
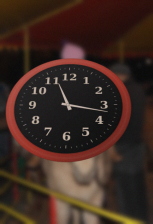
11:17
